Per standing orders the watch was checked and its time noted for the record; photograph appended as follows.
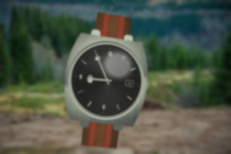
8:55
